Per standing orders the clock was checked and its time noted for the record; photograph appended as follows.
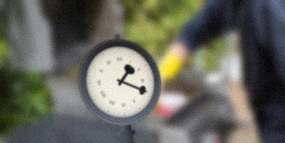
1:19
